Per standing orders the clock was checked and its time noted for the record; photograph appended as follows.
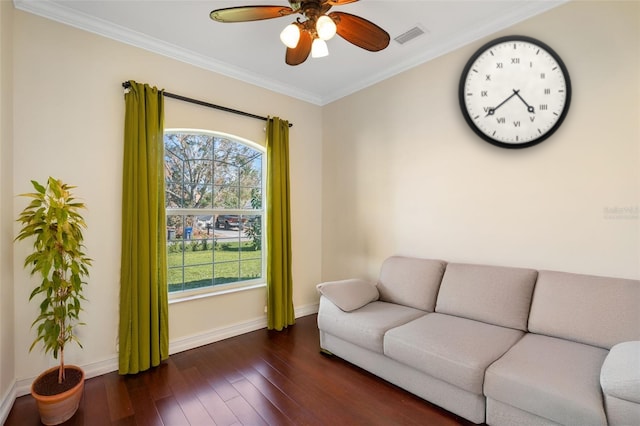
4:39
